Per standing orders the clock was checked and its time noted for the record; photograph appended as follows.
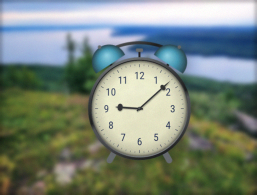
9:08
